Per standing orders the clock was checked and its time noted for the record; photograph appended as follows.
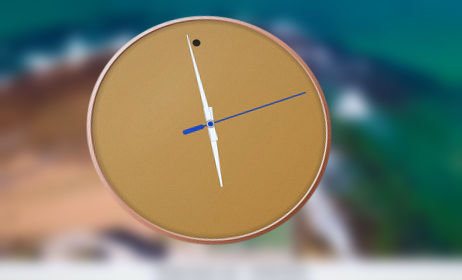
5:59:13
